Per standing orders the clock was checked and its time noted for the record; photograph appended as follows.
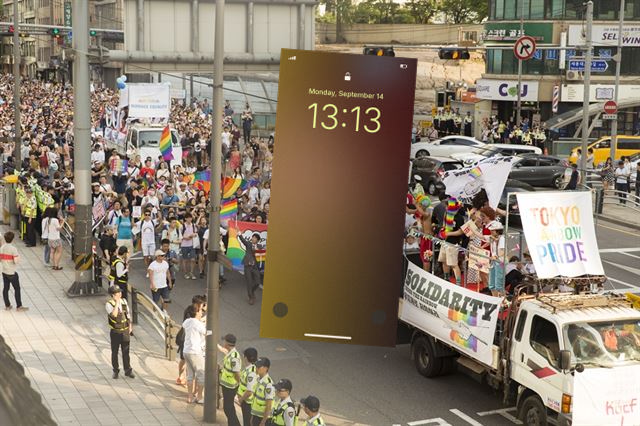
13:13
